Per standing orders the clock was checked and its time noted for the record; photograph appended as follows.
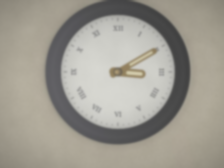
3:10
